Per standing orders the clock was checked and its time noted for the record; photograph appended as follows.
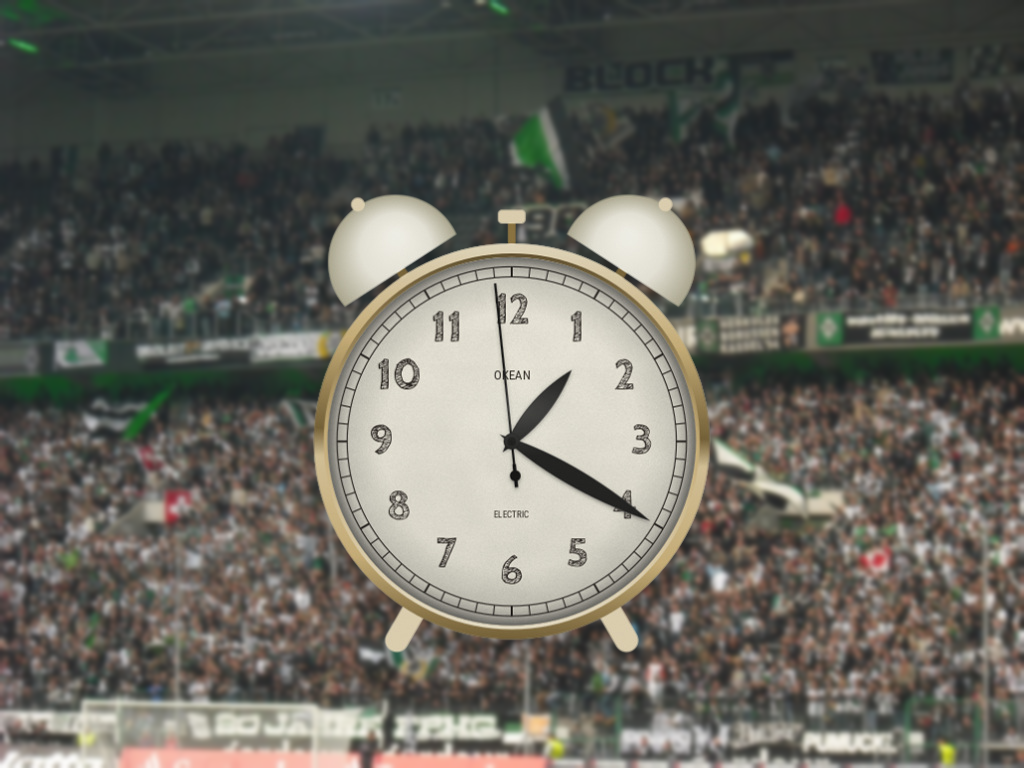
1:19:59
